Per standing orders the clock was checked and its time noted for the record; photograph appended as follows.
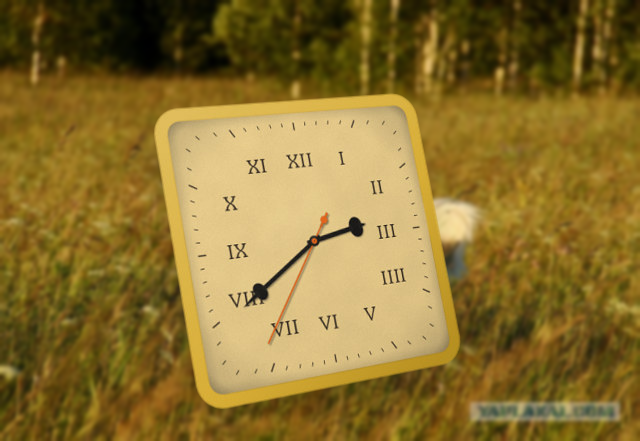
2:39:36
